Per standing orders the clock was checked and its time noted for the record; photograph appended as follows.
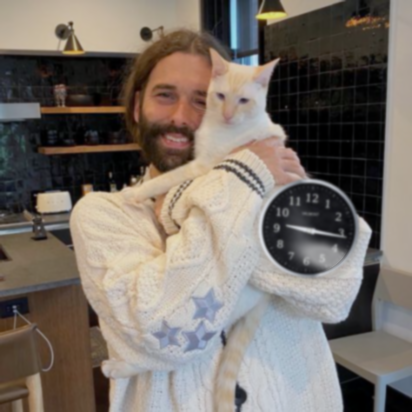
9:16
